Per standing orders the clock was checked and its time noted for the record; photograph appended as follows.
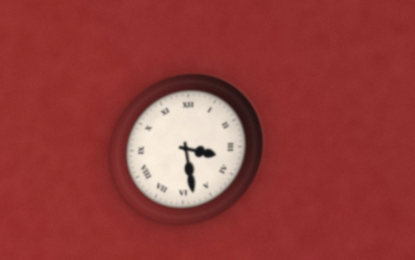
3:28
